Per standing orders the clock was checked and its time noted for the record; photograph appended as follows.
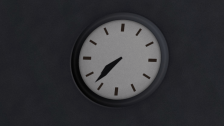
7:37
